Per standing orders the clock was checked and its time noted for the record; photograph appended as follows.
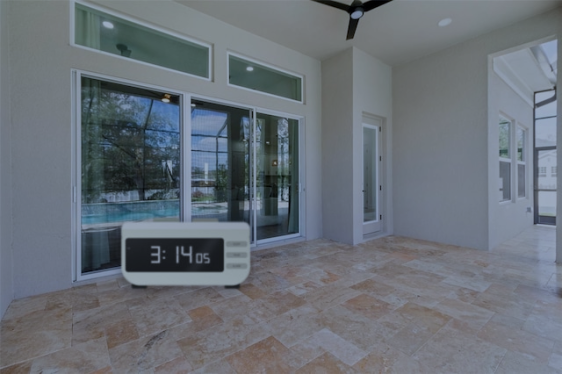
3:14:05
